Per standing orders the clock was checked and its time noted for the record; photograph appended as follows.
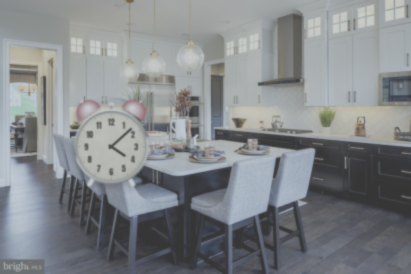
4:08
